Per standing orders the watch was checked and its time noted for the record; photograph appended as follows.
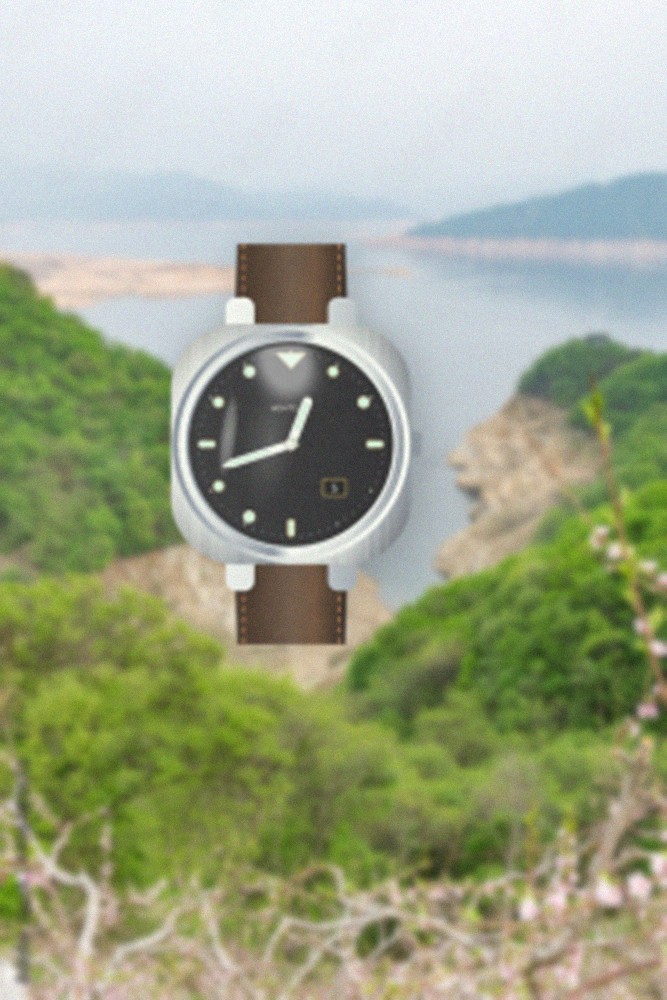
12:42
